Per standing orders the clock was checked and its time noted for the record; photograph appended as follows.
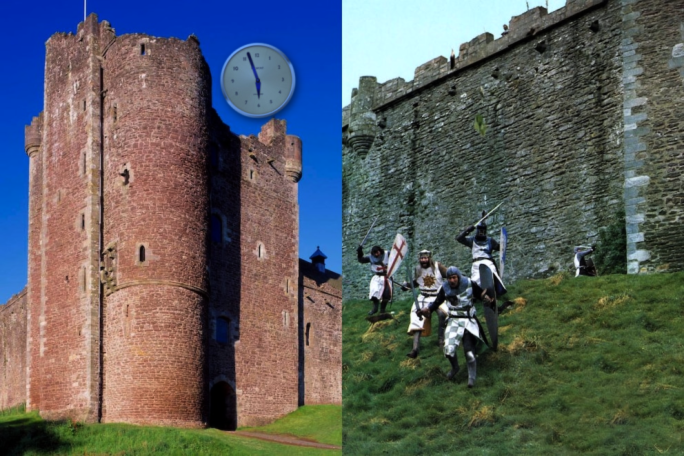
5:57
